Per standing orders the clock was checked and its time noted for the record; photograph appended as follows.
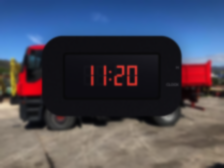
11:20
